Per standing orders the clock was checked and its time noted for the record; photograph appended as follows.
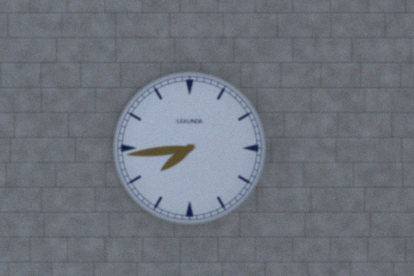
7:44
